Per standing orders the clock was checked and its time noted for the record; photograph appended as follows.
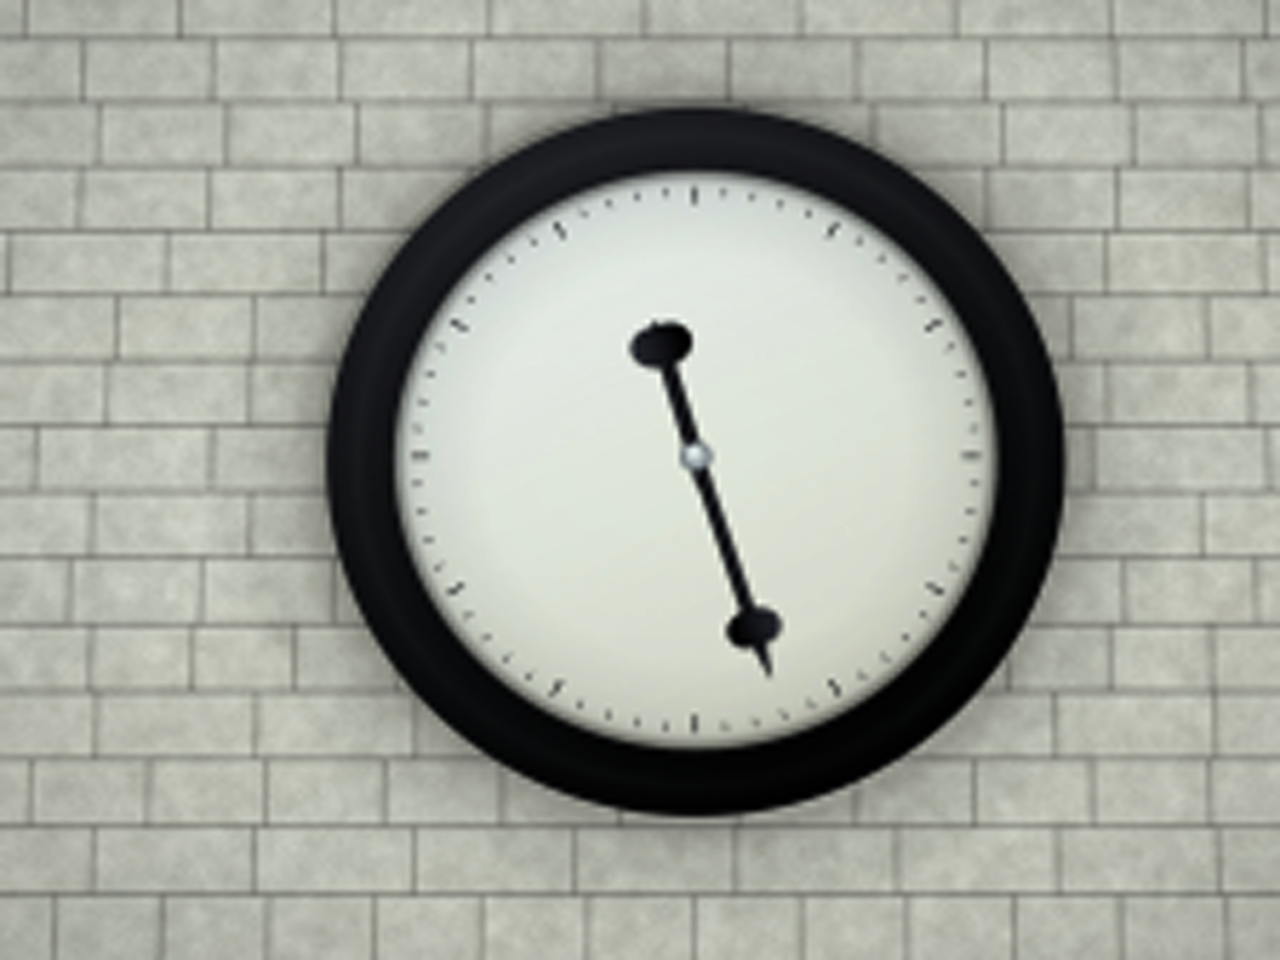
11:27
